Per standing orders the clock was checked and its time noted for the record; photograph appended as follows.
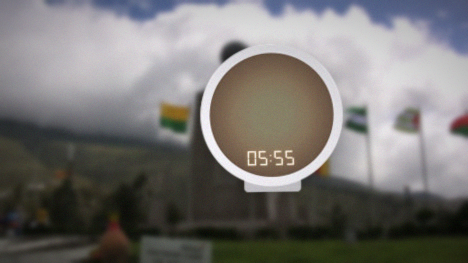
5:55
